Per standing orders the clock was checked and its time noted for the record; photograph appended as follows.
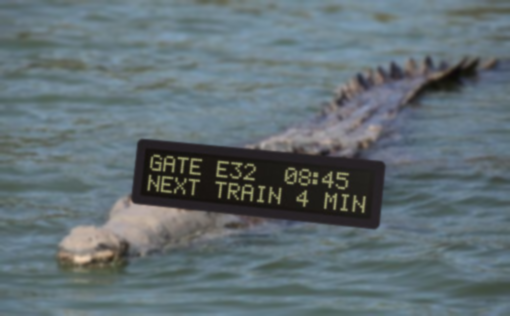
8:45
